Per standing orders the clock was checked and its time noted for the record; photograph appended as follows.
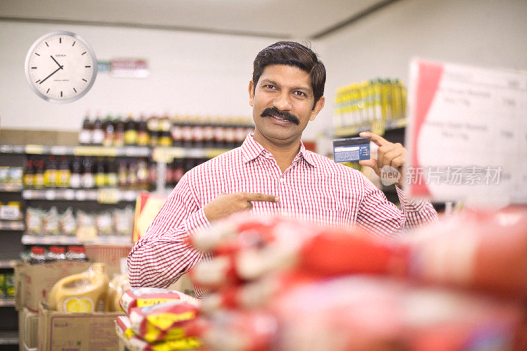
10:39
